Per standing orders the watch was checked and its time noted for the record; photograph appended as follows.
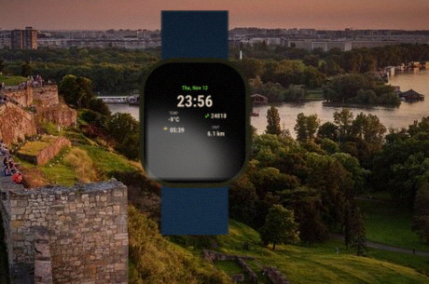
23:56
